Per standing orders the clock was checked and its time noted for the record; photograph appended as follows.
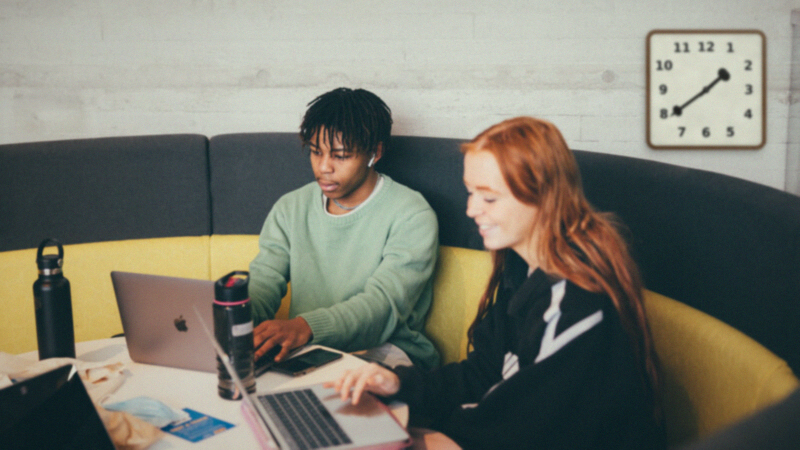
1:39
